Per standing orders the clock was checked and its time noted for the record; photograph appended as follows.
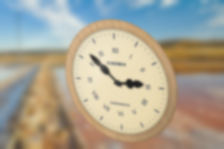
2:52
